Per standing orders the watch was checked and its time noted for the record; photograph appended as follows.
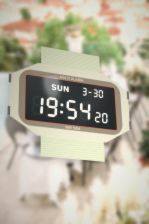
19:54:20
